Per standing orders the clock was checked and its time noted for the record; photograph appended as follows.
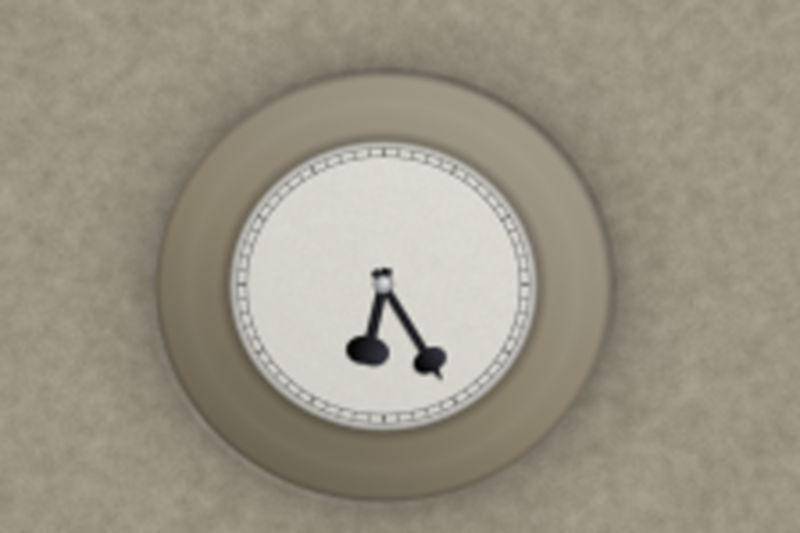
6:25
